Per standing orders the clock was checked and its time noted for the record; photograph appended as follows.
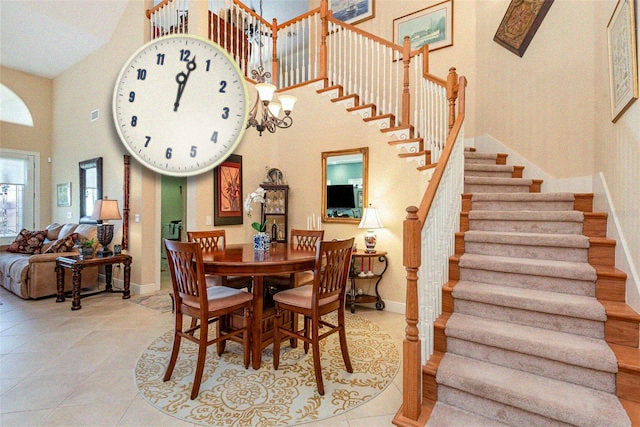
12:02
